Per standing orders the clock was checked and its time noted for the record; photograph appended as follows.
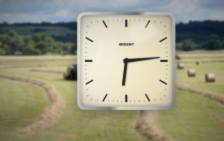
6:14
